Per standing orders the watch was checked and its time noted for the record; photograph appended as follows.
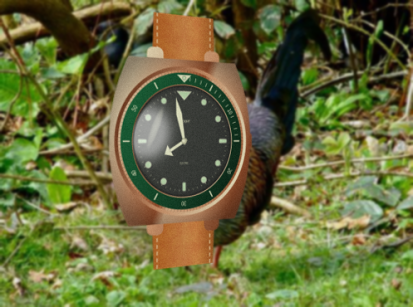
7:58
